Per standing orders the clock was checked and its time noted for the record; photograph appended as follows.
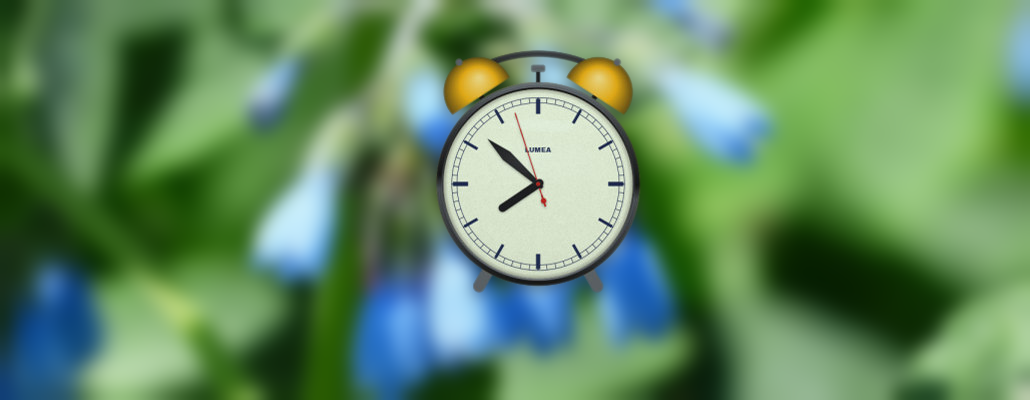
7:51:57
